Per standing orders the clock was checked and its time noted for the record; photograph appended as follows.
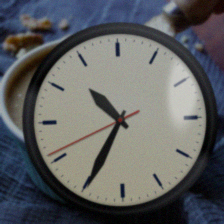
10:34:41
